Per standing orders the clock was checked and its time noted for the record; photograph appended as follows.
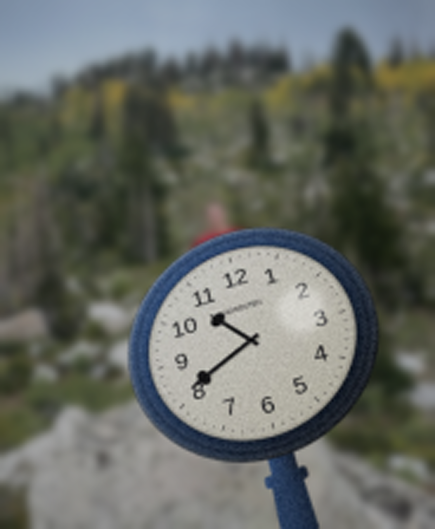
10:41
